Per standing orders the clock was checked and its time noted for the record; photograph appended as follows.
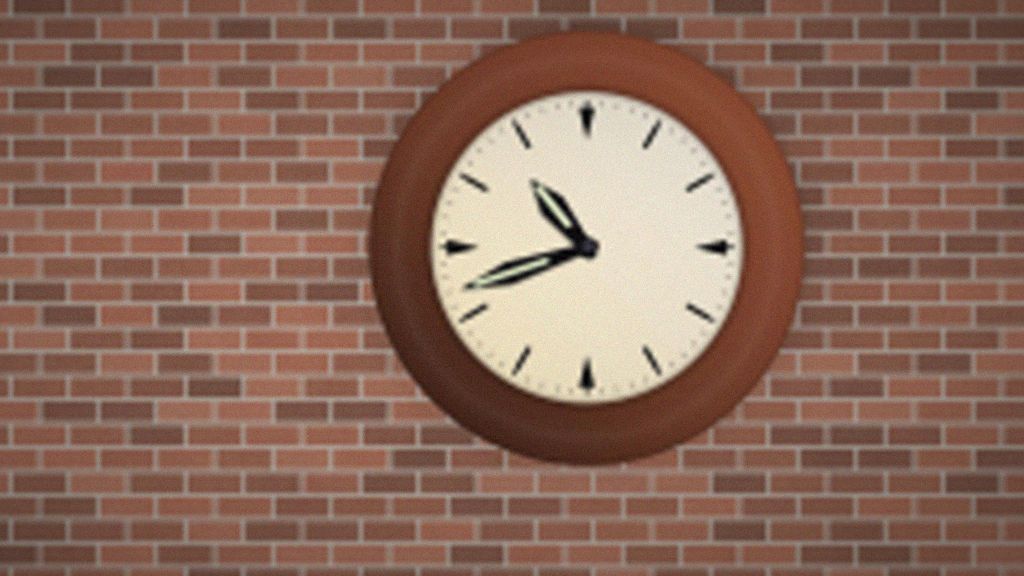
10:42
